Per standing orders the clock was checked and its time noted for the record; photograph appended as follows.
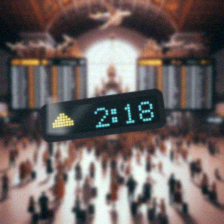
2:18
